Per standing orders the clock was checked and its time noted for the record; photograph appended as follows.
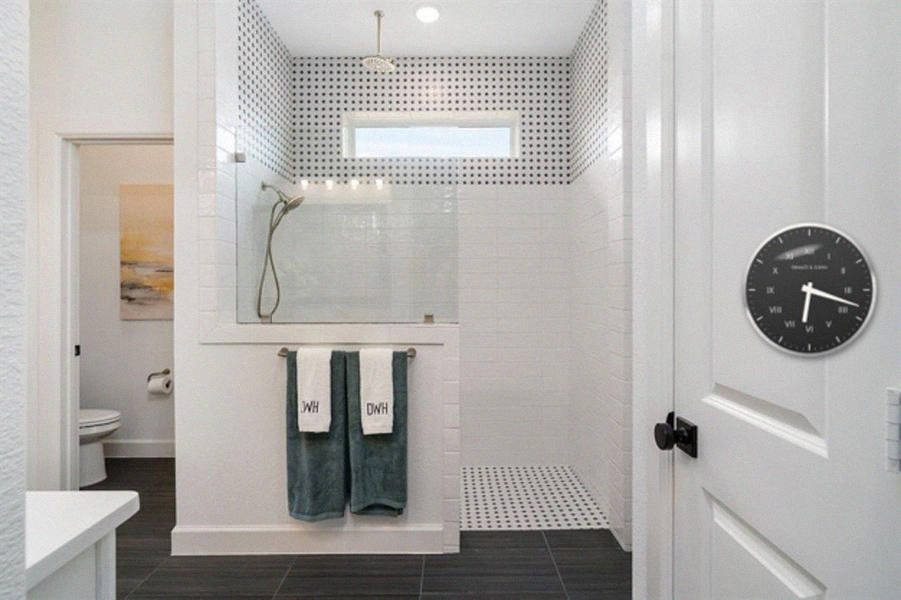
6:18
